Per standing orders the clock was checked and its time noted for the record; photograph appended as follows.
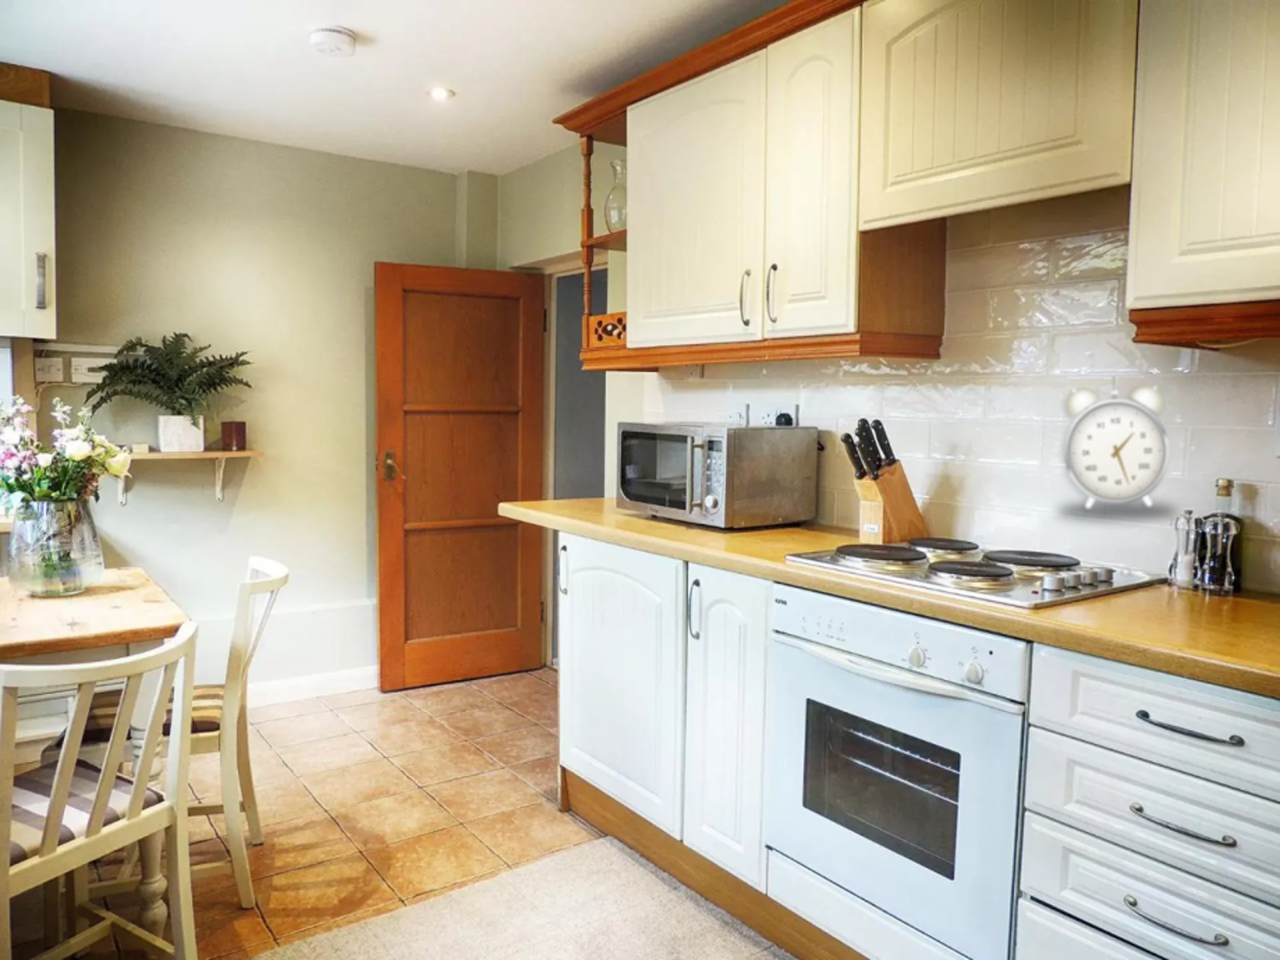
1:27
